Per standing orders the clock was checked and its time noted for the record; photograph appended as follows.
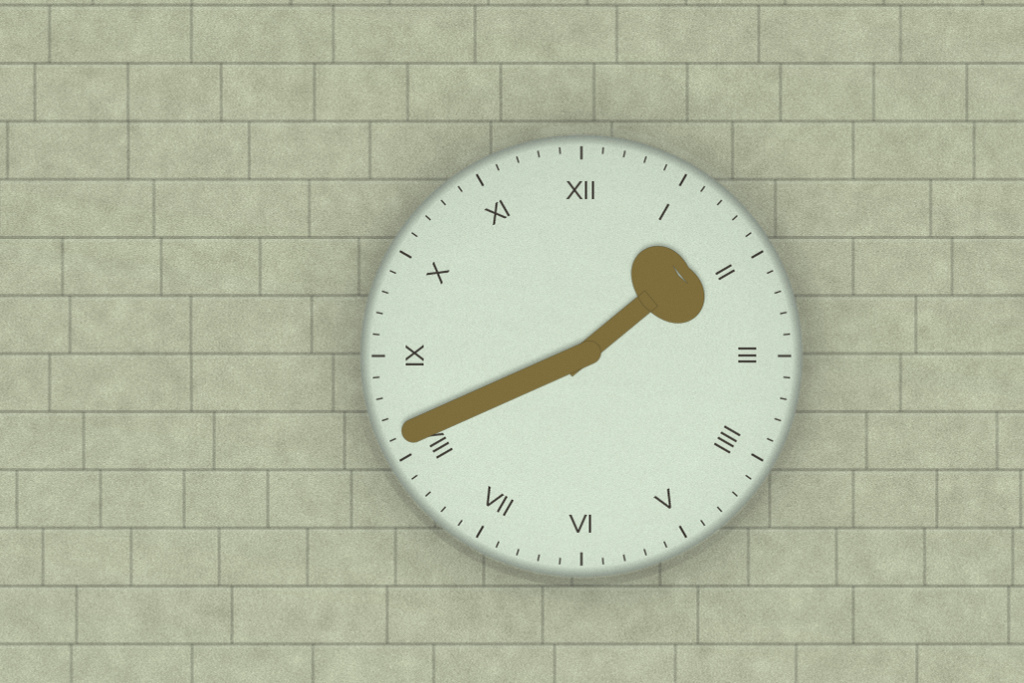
1:41
